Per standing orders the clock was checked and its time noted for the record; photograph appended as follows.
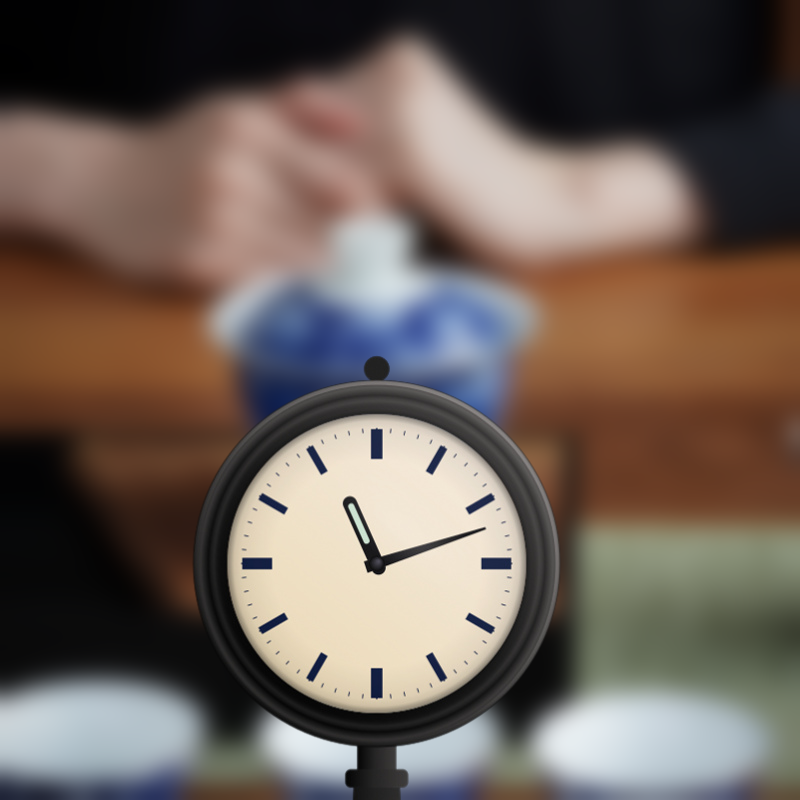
11:12
